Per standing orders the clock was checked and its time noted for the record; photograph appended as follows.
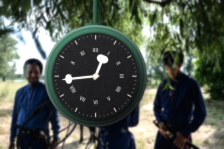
12:44
